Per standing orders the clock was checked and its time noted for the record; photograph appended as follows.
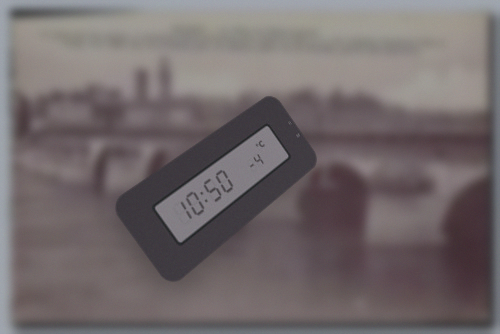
10:50
